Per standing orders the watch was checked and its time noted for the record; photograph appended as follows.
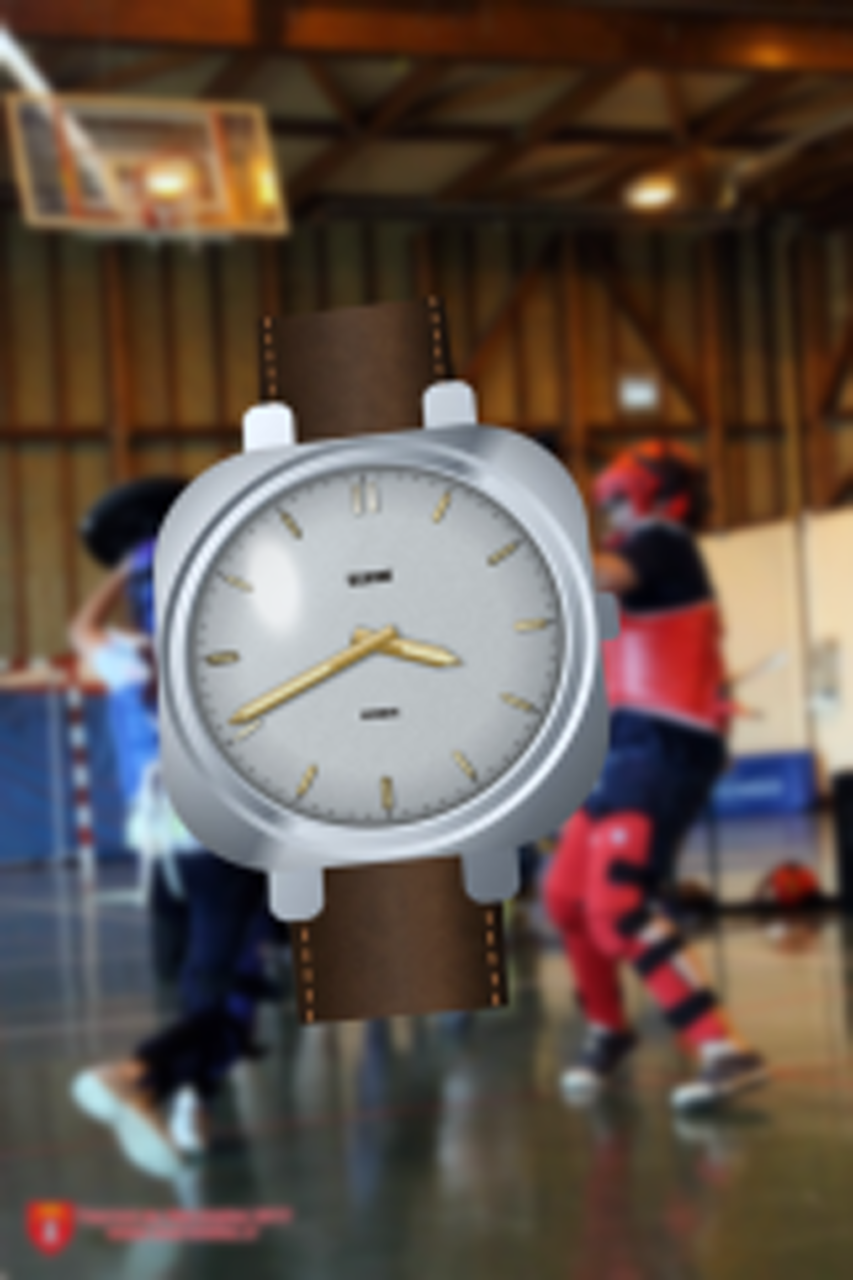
3:41
